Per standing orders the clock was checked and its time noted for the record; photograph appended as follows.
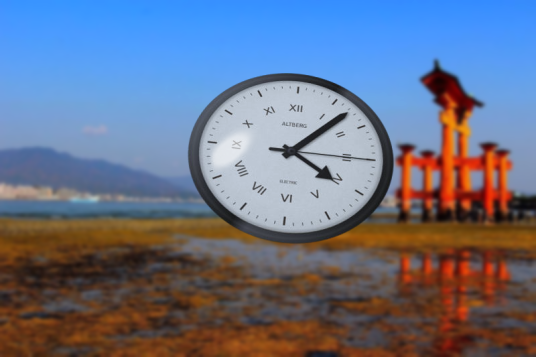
4:07:15
